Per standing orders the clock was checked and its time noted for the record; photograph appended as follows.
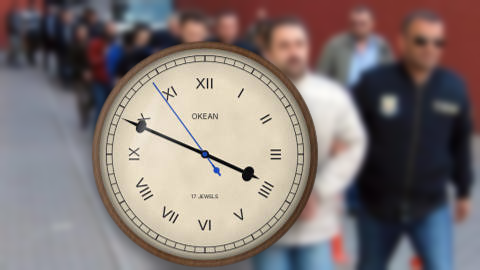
3:48:54
